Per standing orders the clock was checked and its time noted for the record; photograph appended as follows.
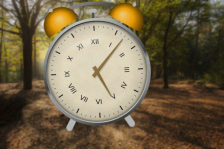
5:07
